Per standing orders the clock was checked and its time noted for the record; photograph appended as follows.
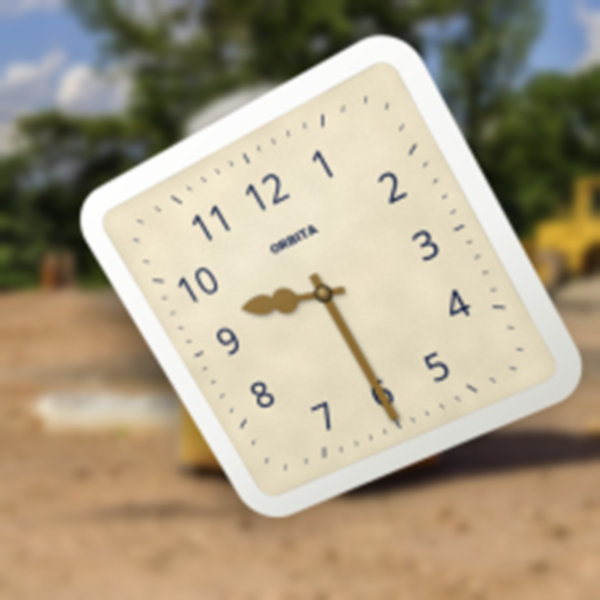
9:30
